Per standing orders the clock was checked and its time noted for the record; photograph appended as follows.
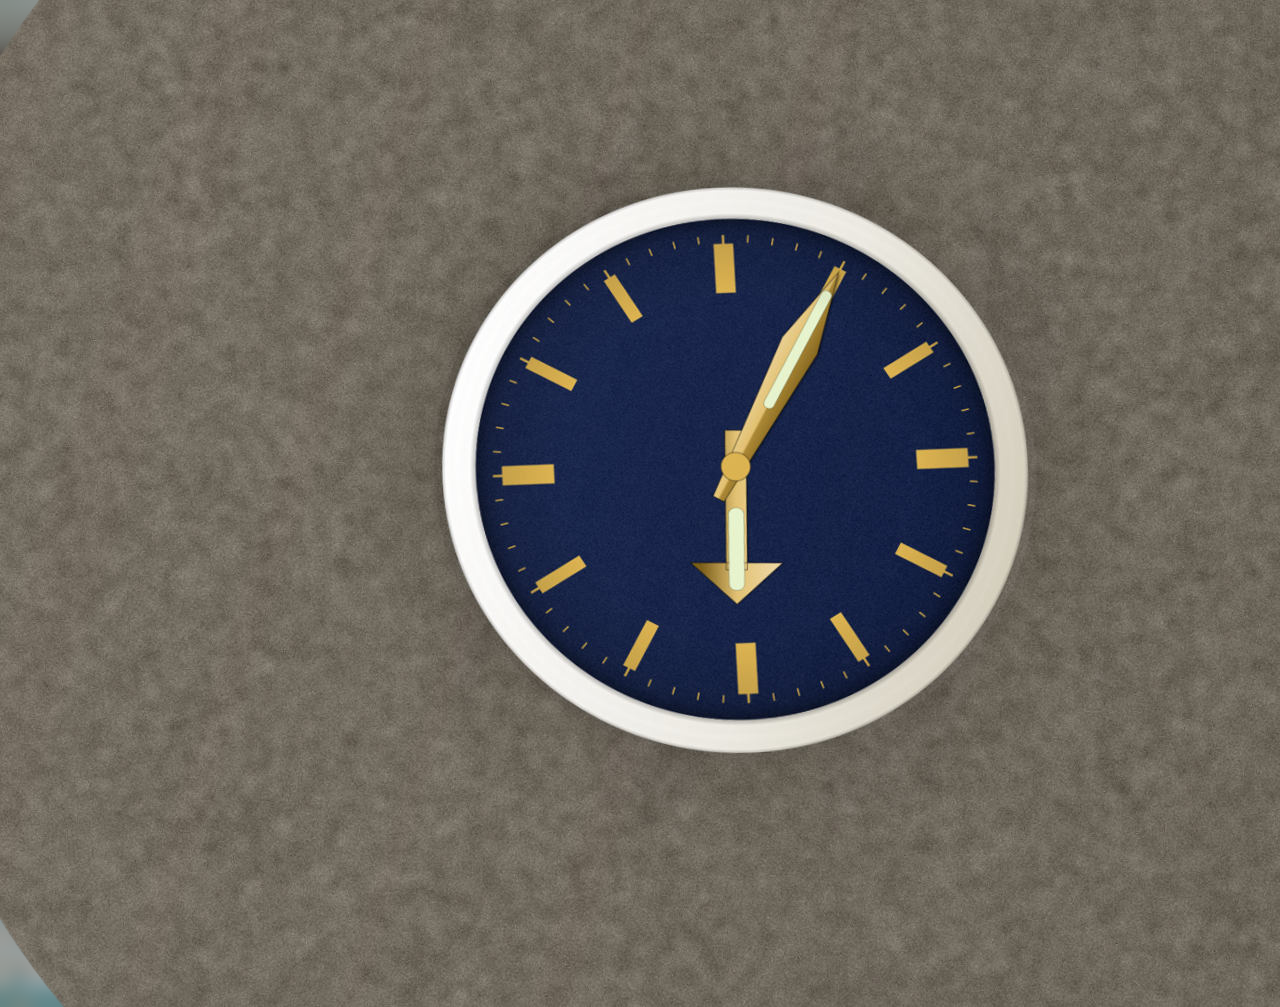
6:05
